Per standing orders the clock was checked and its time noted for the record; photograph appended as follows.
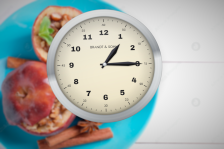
1:15
